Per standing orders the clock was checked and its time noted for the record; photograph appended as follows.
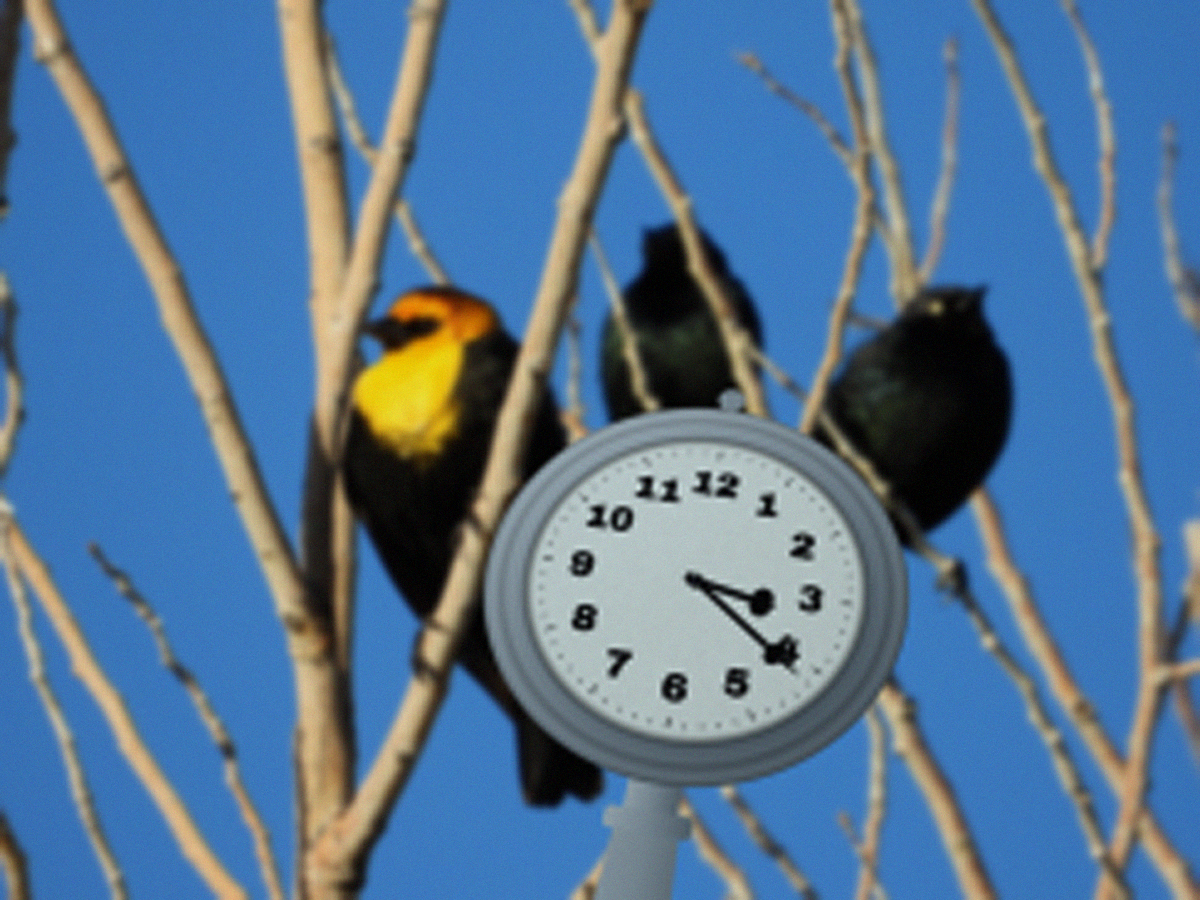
3:21
